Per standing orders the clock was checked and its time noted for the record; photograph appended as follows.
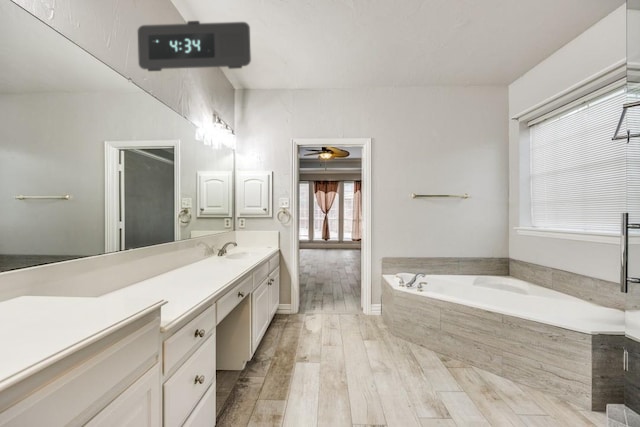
4:34
